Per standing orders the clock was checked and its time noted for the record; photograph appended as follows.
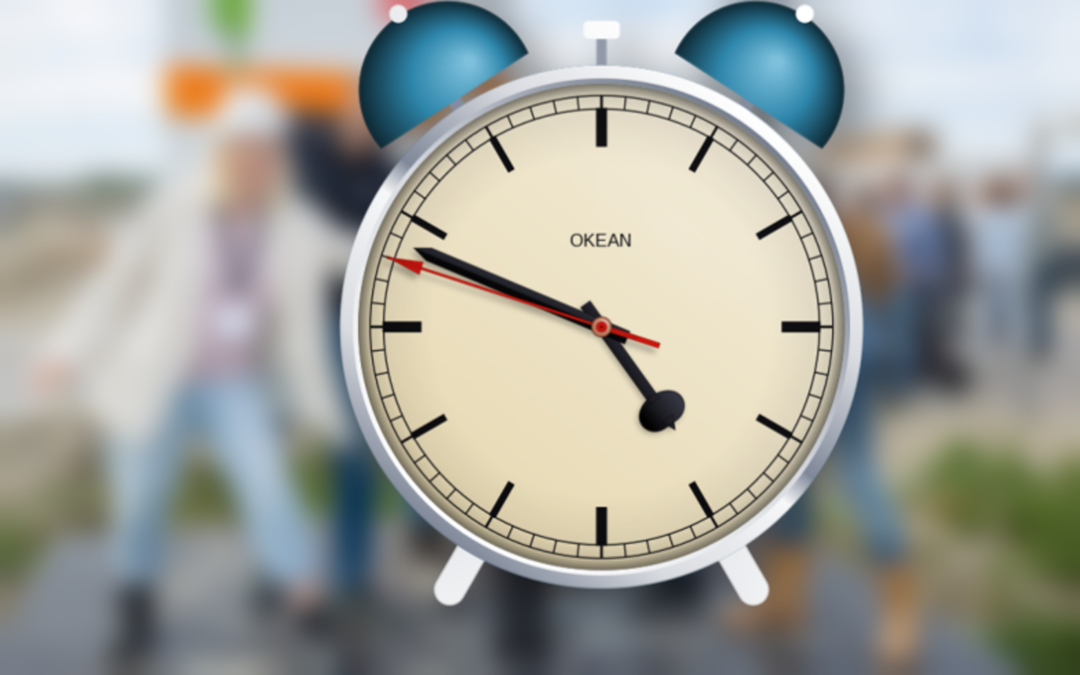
4:48:48
